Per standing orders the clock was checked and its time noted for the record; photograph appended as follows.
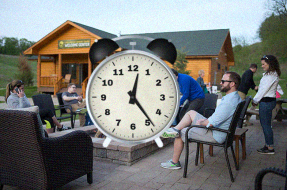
12:24
